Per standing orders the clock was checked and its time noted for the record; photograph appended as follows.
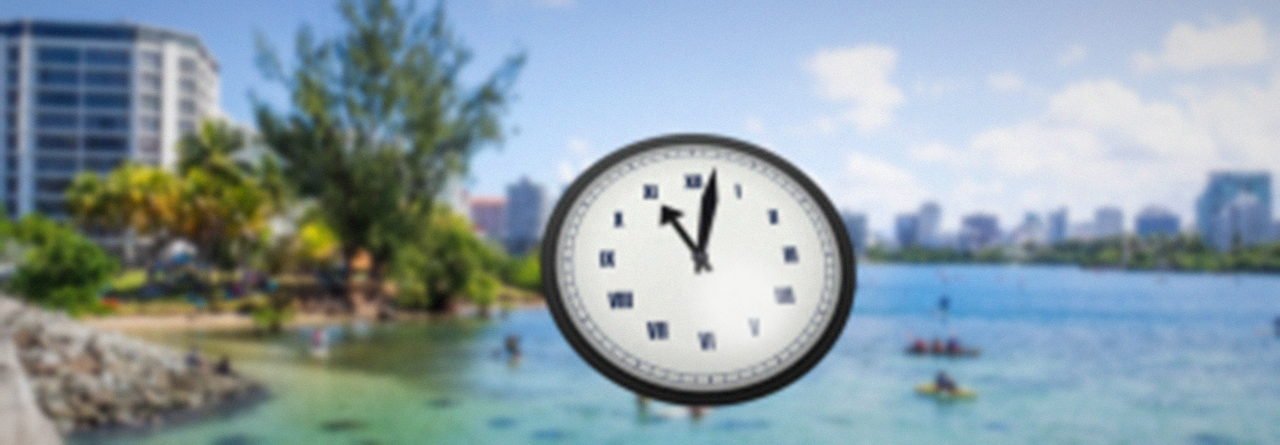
11:02
